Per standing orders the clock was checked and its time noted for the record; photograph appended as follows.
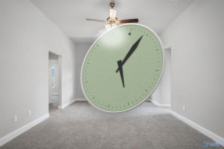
5:04
